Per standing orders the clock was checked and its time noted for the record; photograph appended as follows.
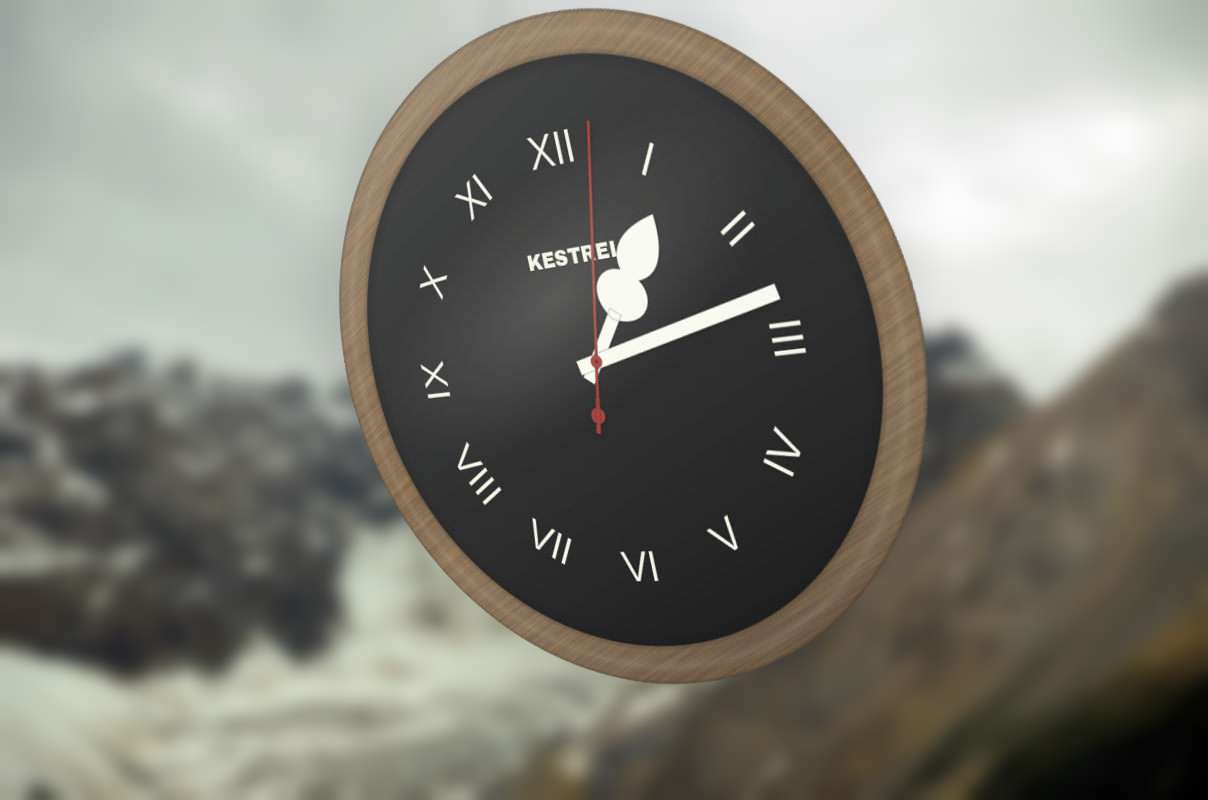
1:13:02
